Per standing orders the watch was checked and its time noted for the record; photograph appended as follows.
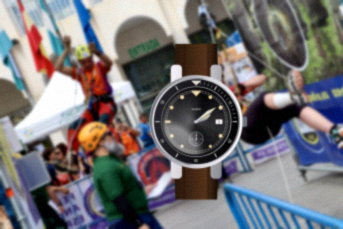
2:09
